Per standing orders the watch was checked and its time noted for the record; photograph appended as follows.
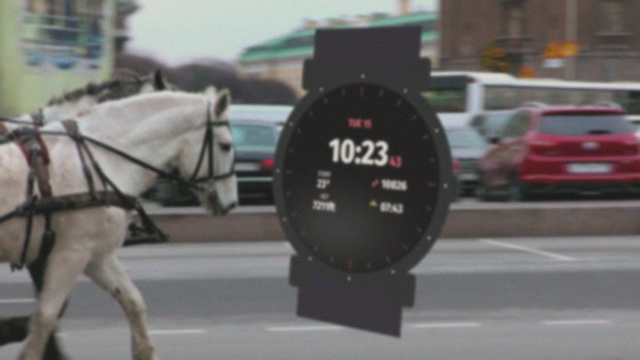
10:23
